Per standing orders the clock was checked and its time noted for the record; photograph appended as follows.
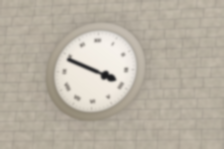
3:49
